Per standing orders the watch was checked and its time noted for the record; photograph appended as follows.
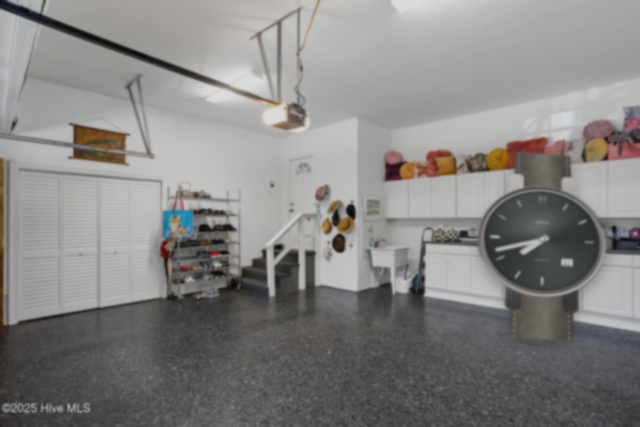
7:42
